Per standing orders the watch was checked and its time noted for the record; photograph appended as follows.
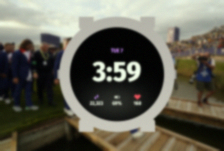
3:59
